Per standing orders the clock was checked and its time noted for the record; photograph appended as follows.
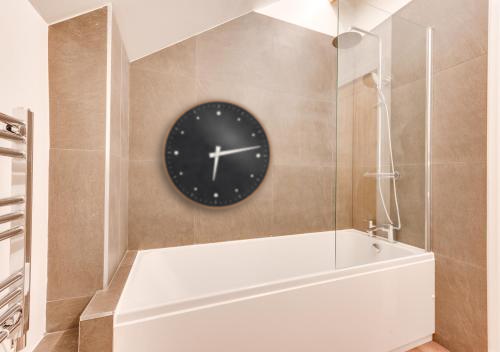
6:13
